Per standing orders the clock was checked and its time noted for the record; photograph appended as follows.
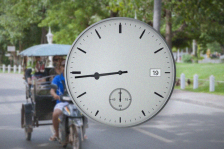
8:44
